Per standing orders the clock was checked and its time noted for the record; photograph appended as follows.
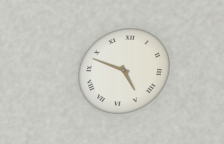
4:48
